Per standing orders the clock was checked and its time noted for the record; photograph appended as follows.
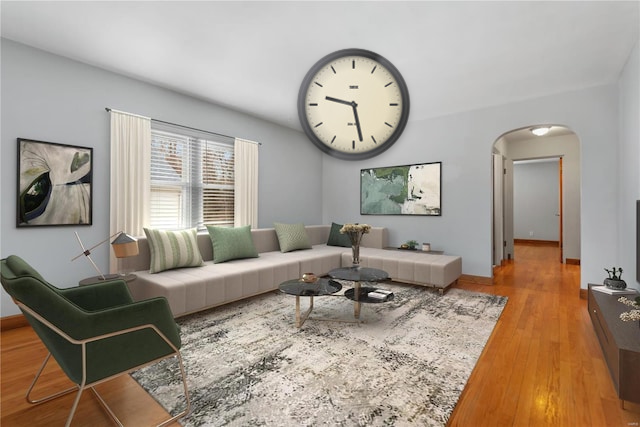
9:28
